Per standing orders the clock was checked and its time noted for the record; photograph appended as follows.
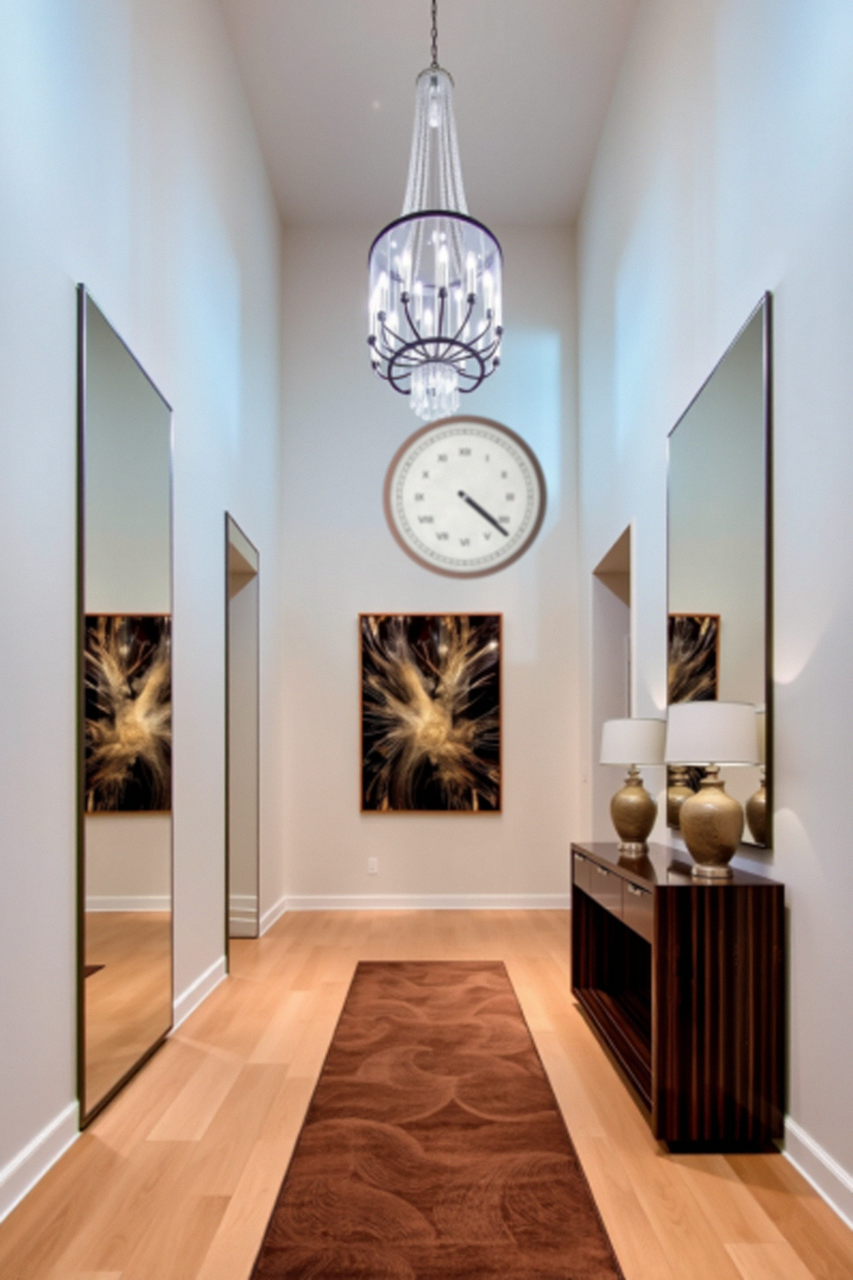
4:22
